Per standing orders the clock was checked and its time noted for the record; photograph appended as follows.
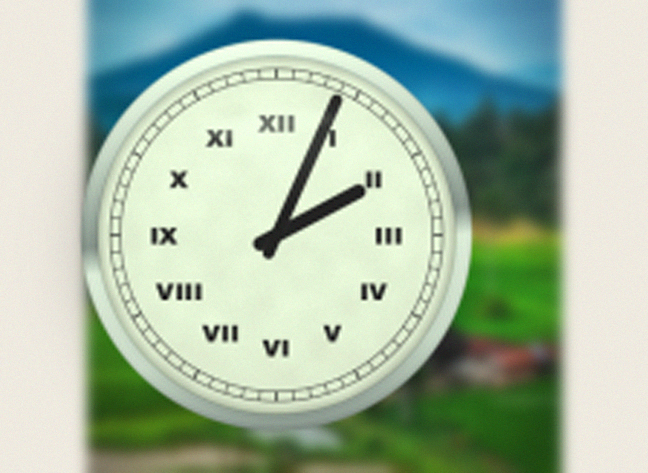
2:04
